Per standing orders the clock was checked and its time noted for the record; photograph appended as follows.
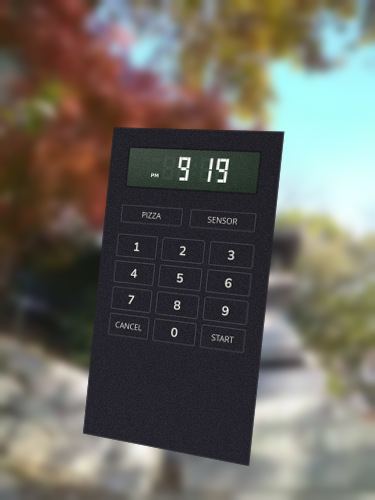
9:19
